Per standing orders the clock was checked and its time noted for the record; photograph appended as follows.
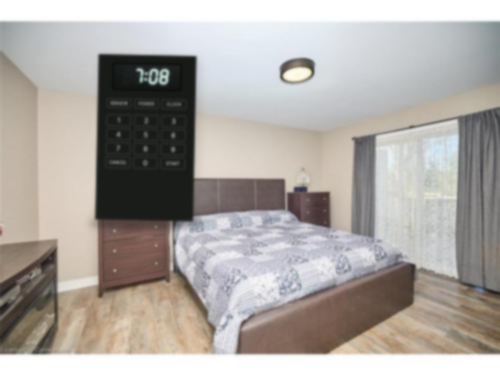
7:08
